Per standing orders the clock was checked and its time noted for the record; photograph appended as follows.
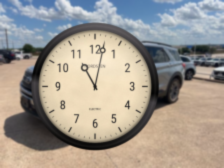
11:02
